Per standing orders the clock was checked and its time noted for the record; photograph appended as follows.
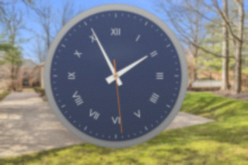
1:55:29
